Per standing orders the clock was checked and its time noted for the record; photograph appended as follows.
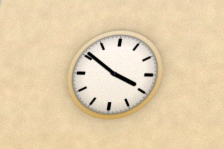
3:51
